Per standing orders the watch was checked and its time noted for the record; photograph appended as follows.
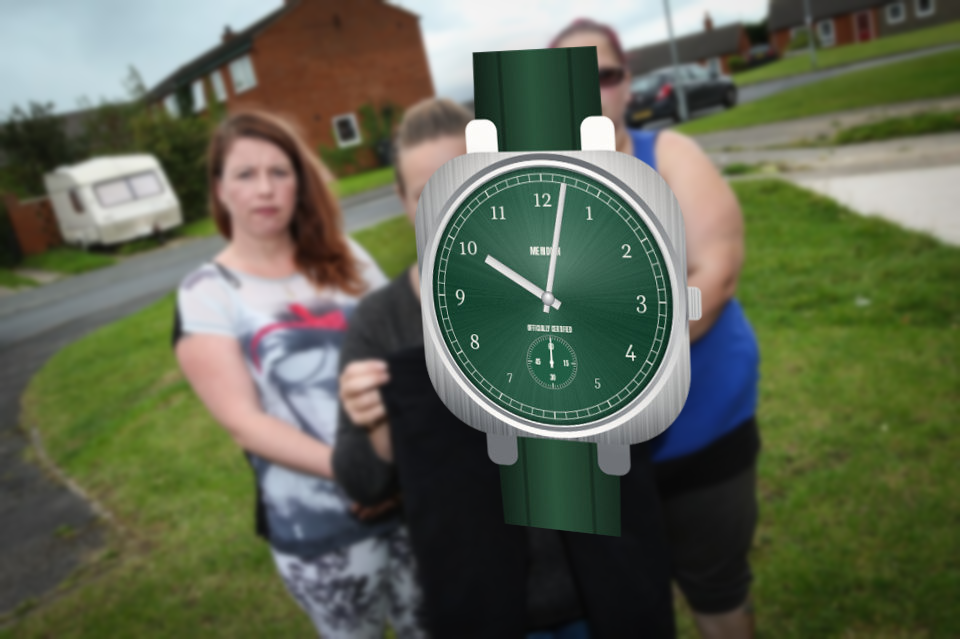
10:02
